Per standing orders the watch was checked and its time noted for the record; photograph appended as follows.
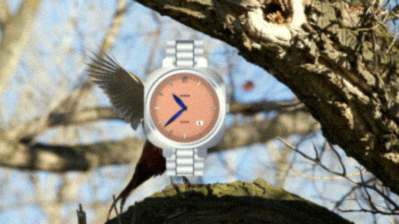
10:38
